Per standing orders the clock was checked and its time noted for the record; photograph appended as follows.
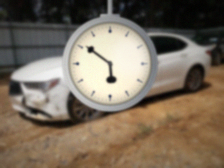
5:51
